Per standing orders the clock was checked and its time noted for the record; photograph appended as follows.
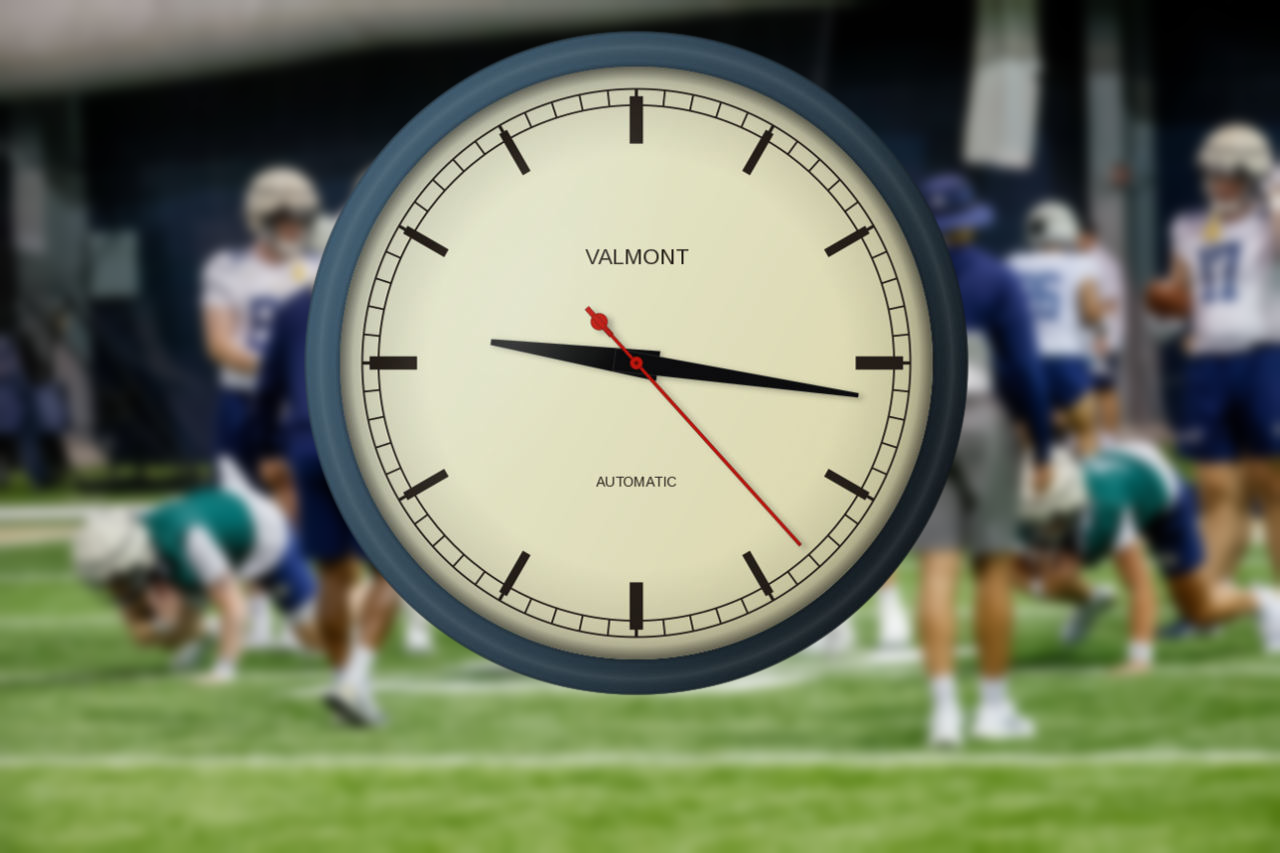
9:16:23
